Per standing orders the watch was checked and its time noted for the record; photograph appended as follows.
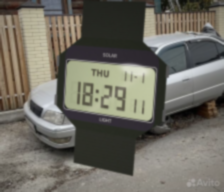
18:29:11
